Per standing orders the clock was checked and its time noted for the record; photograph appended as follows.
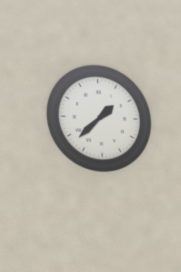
1:38
